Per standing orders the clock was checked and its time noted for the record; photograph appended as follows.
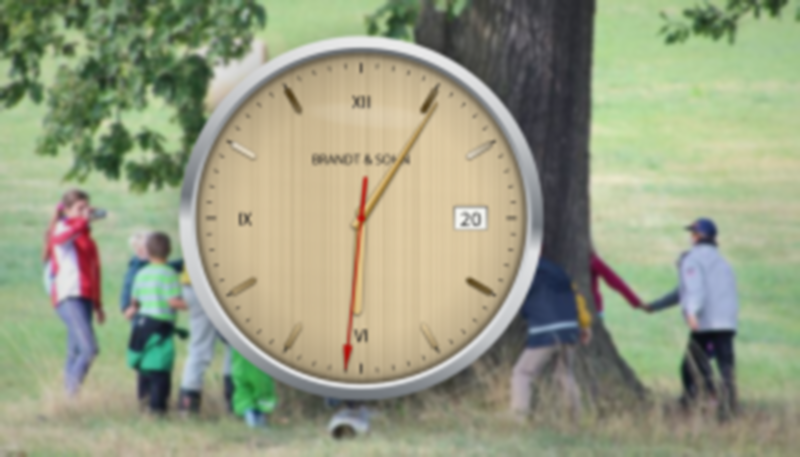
6:05:31
